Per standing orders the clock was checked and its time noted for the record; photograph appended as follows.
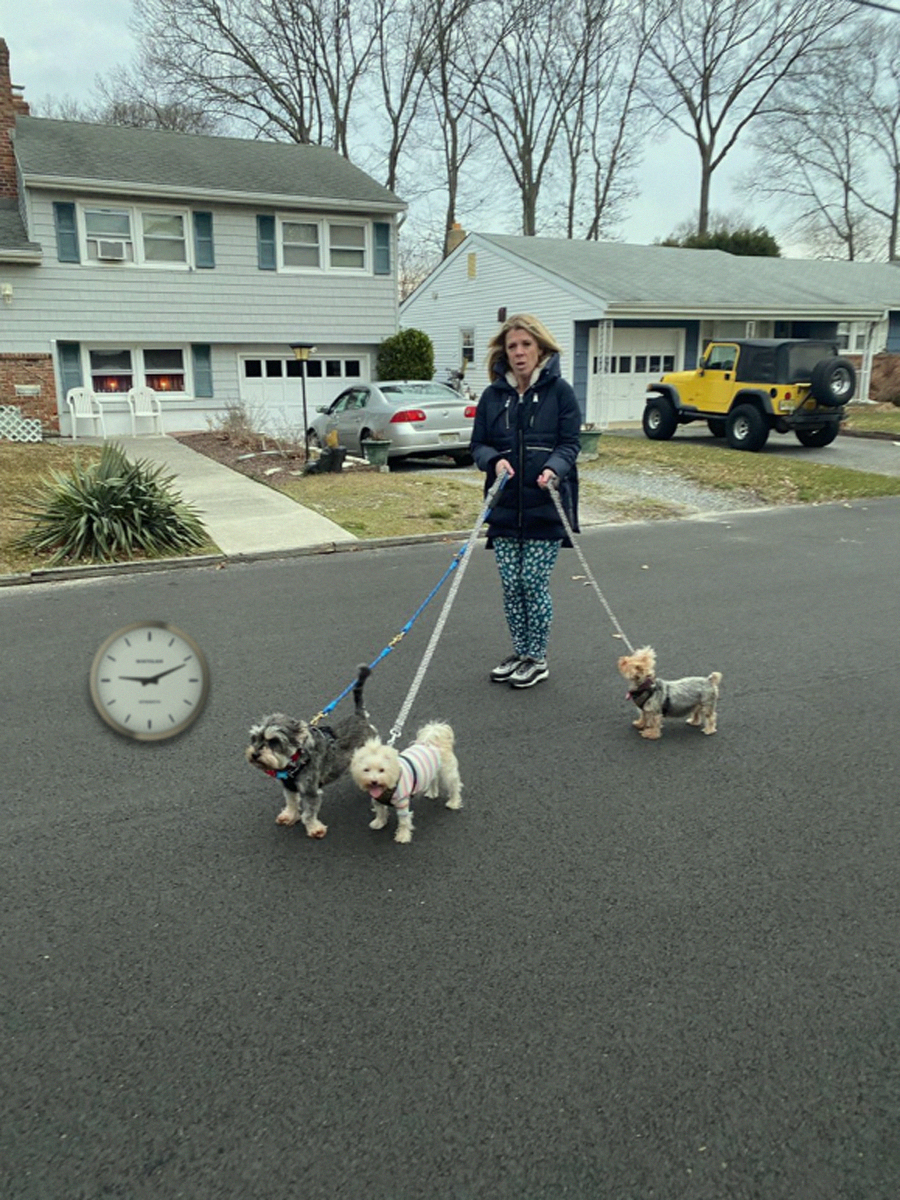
9:11
